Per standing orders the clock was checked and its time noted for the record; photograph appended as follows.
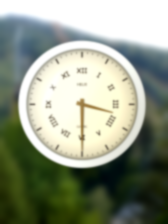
3:30
